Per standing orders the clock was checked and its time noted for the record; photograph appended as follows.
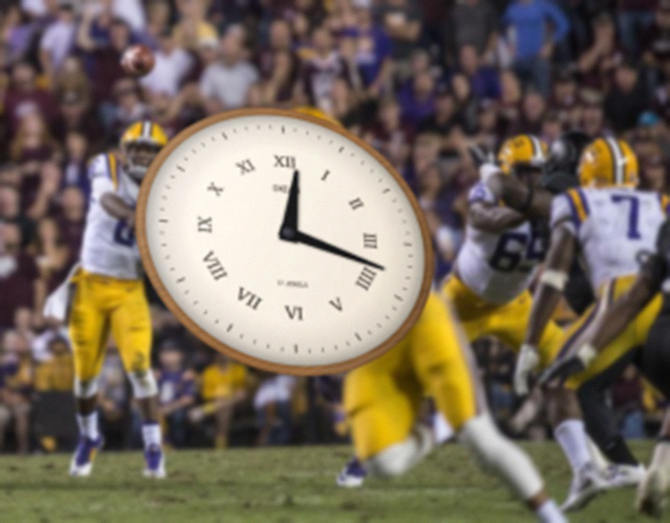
12:18
